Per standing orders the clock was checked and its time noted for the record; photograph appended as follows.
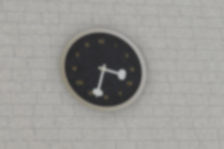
3:33
